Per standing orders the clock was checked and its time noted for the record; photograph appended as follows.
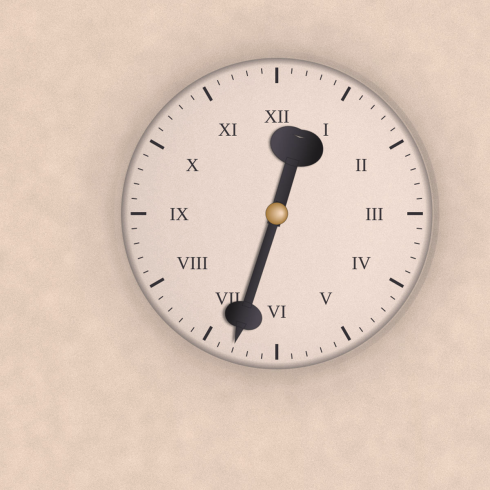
12:33
